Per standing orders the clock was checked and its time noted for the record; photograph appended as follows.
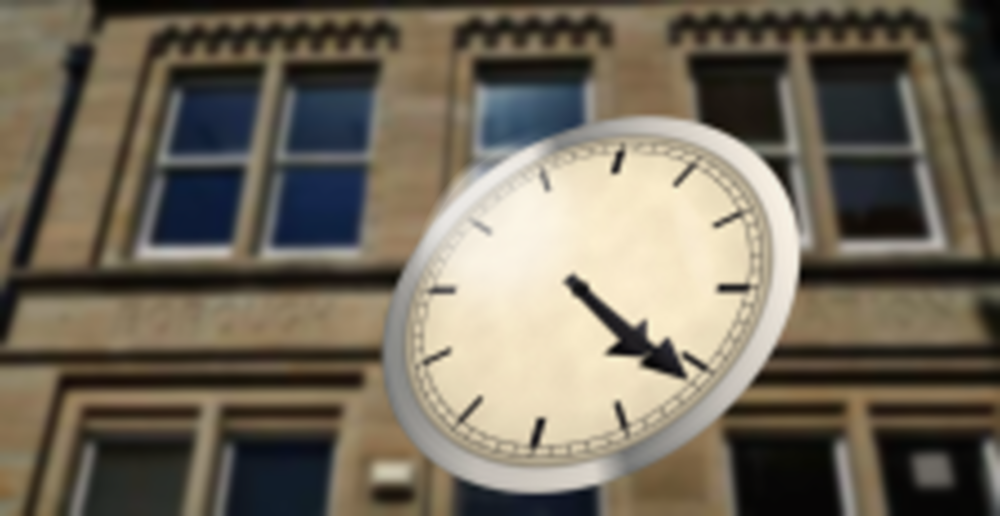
4:21
